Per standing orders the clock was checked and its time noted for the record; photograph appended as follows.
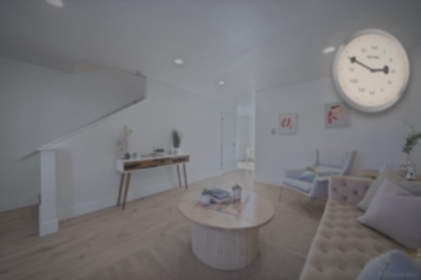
2:49
